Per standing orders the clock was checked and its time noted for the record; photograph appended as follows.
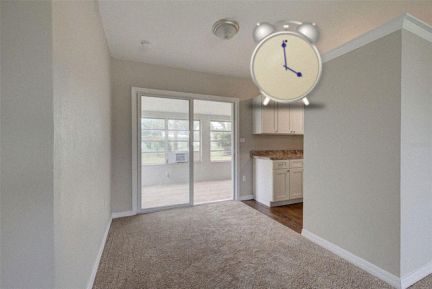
3:59
